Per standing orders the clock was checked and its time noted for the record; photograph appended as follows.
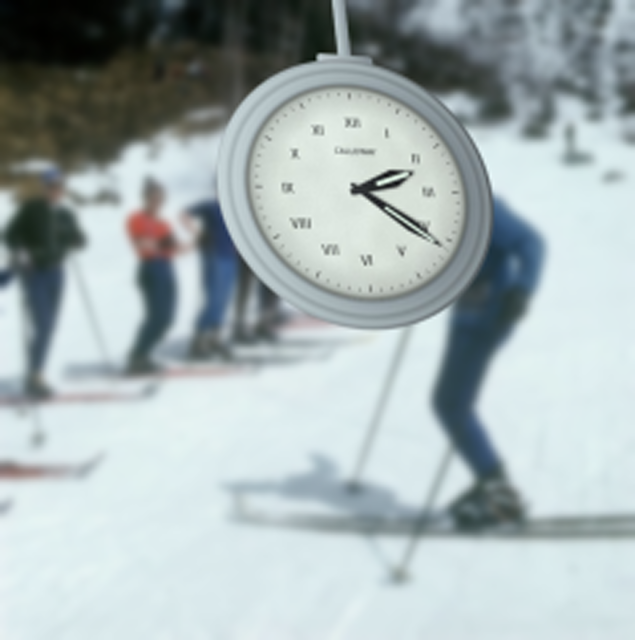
2:21
